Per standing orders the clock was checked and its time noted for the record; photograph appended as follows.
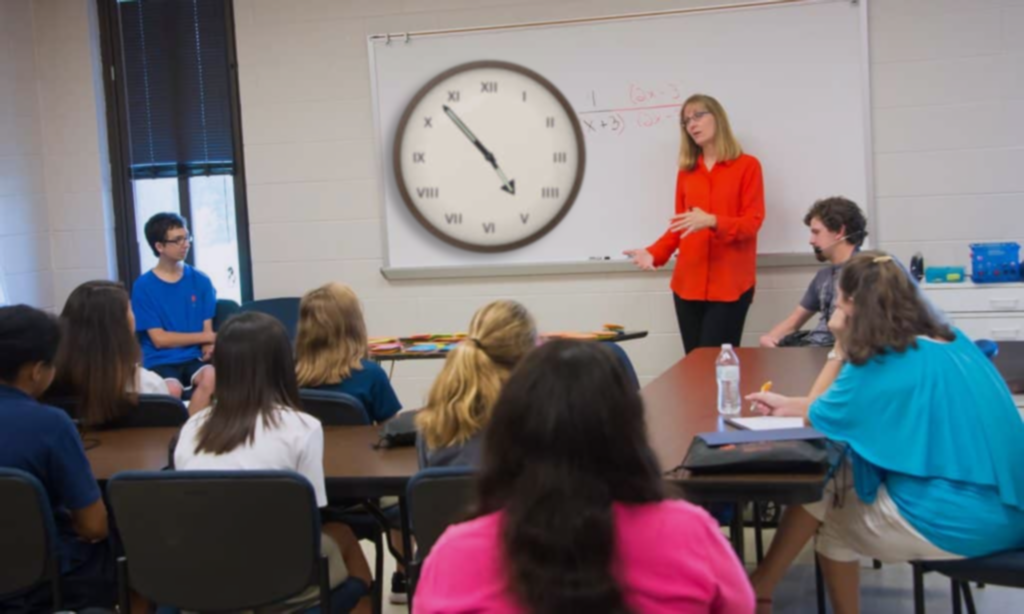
4:53
